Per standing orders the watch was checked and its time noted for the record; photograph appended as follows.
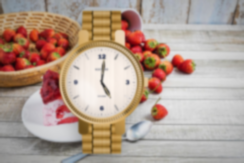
5:01
